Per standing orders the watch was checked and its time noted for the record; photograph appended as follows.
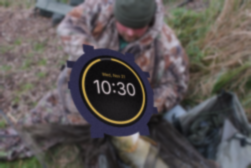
10:30
